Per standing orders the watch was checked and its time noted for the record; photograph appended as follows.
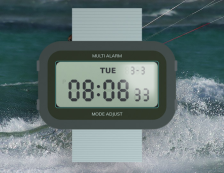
8:08:33
